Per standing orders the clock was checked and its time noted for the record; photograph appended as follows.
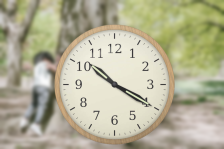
10:20
